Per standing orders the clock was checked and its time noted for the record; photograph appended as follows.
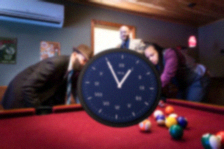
12:55
